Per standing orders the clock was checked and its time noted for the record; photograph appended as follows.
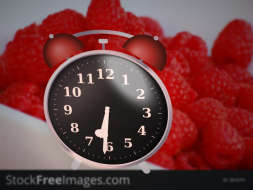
6:31
